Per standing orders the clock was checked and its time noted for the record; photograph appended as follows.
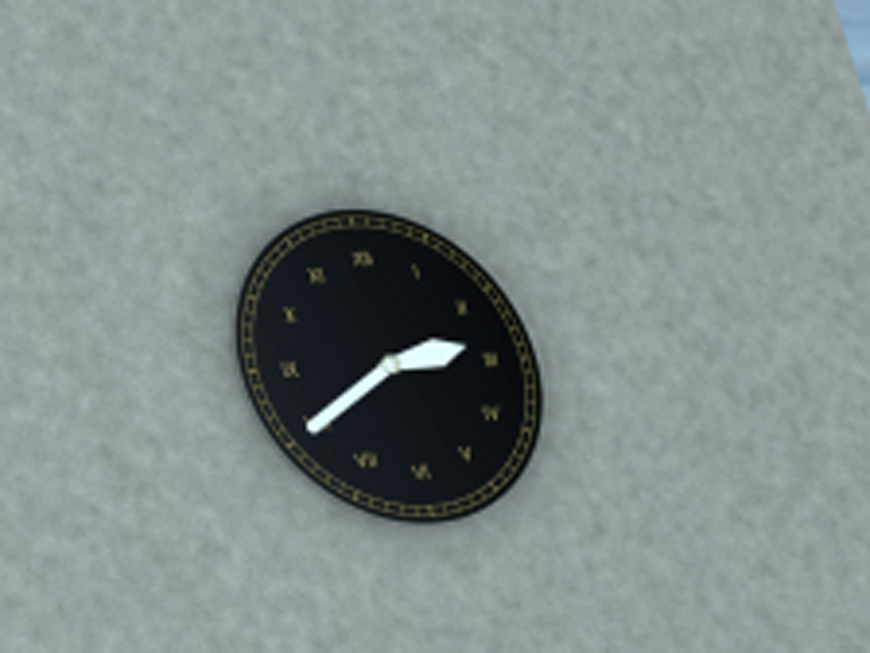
2:40
